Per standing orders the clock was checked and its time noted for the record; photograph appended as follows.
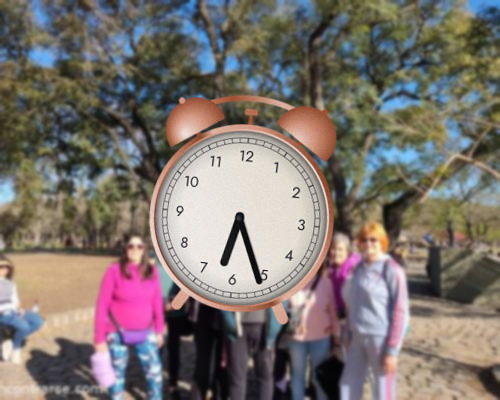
6:26
